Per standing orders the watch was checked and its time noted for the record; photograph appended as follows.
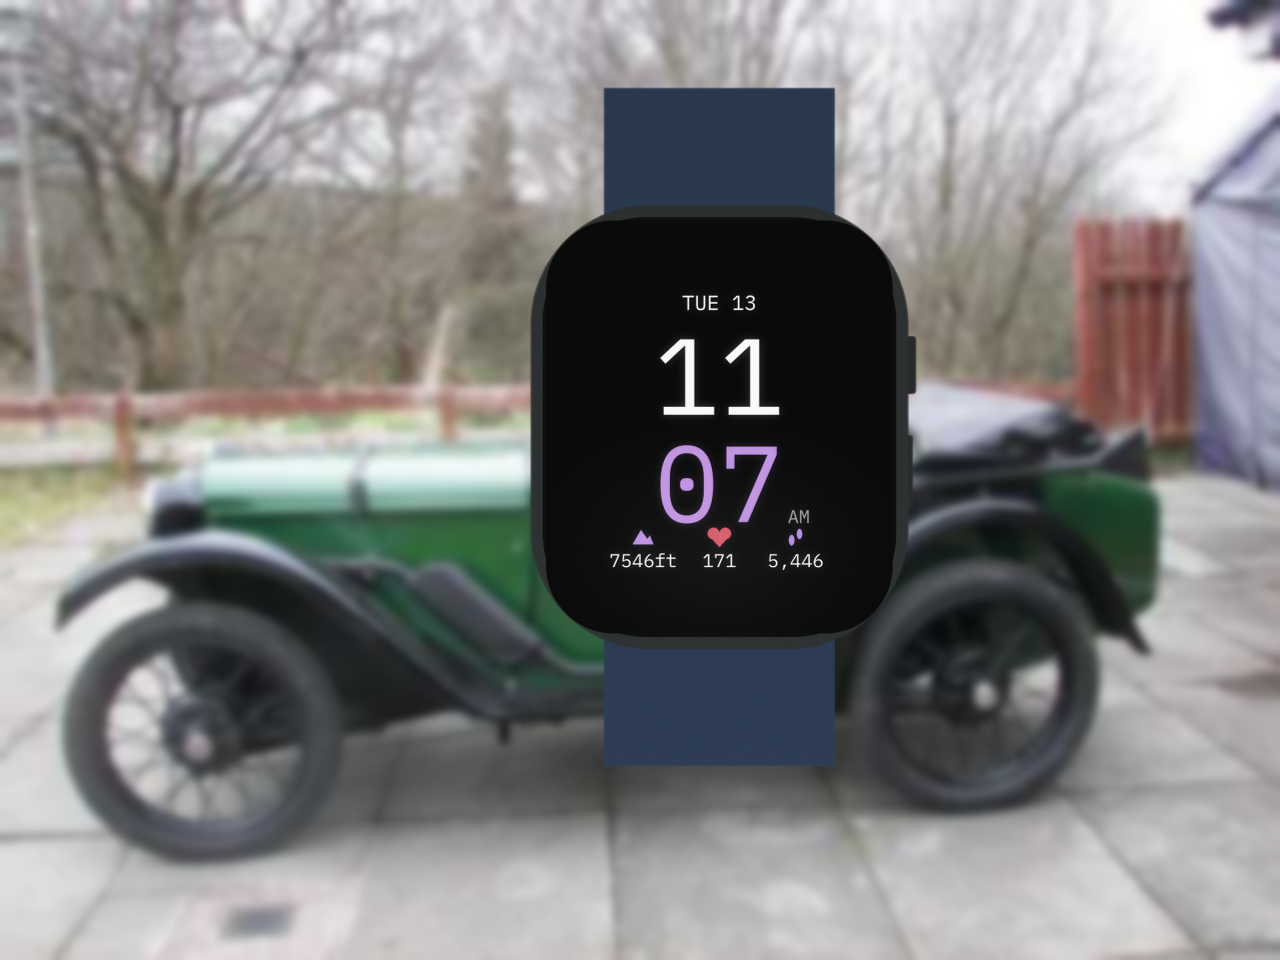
11:07
